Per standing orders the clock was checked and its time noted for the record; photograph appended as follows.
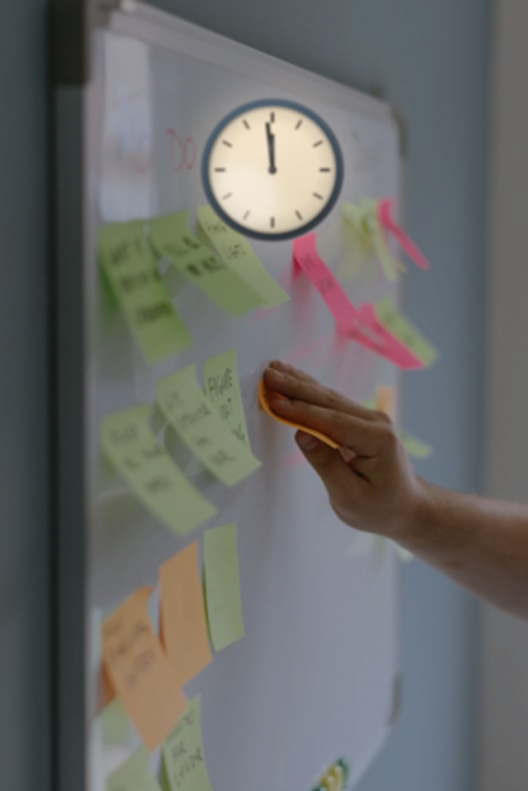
11:59
